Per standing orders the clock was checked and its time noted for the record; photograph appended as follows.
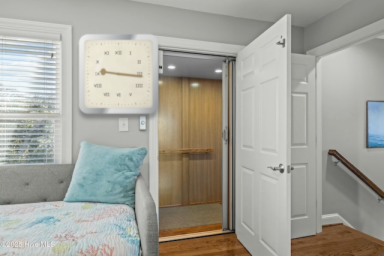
9:16
